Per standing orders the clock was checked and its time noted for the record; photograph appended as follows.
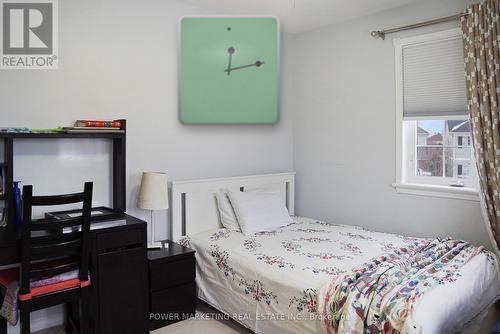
12:13
